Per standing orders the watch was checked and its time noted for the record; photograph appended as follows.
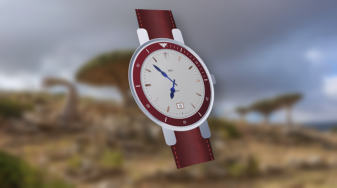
6:53
